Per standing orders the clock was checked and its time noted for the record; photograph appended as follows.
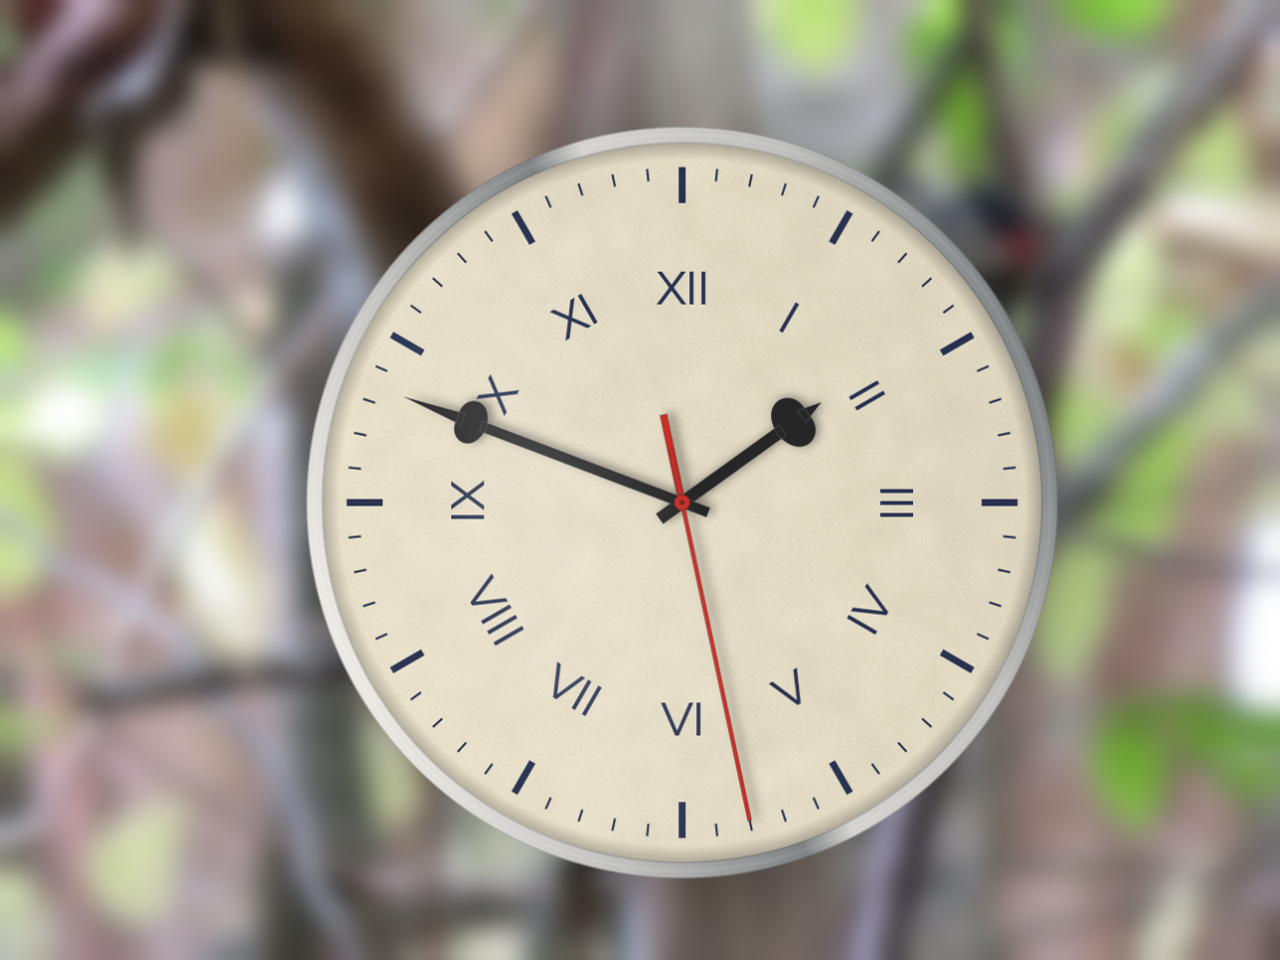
1:48:28
